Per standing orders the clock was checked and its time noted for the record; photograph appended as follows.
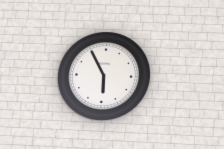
5:55
